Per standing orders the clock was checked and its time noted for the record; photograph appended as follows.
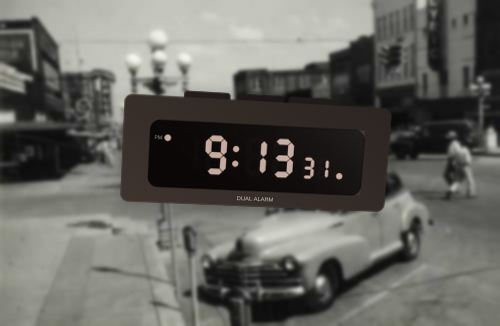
9:13:31
